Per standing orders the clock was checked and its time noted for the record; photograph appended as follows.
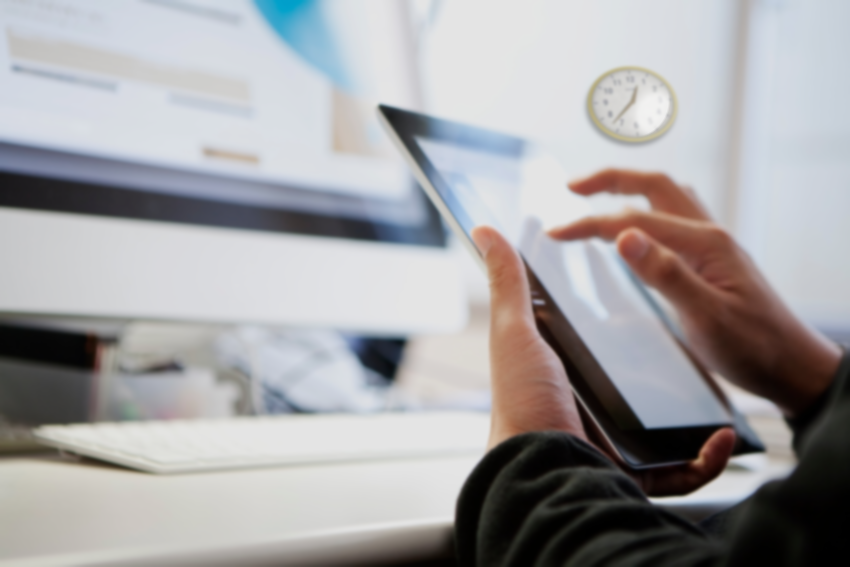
12:37
